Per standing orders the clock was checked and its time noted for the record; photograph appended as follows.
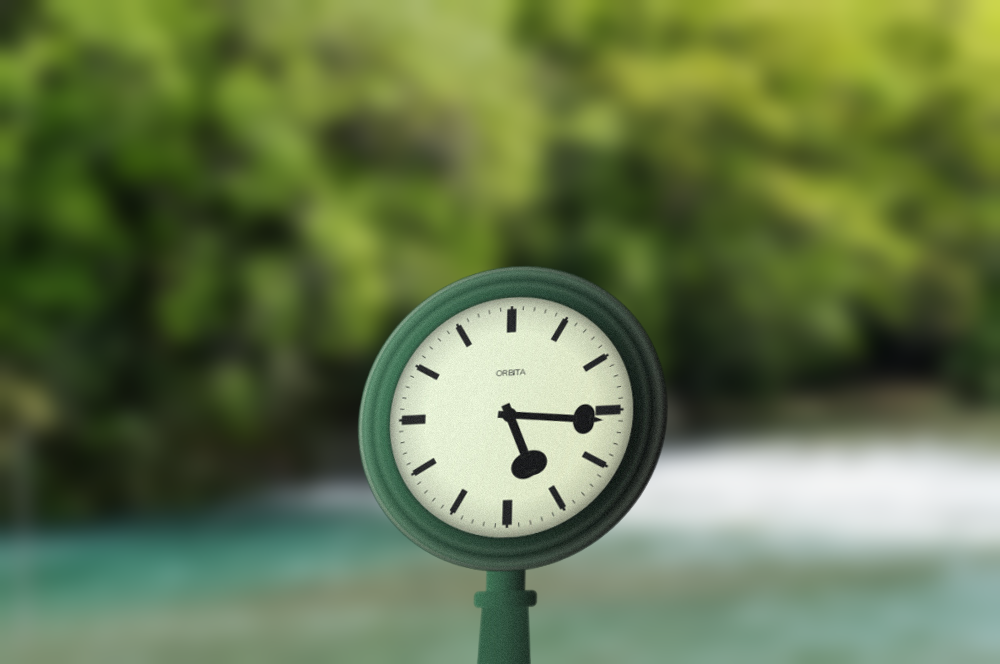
5:16
